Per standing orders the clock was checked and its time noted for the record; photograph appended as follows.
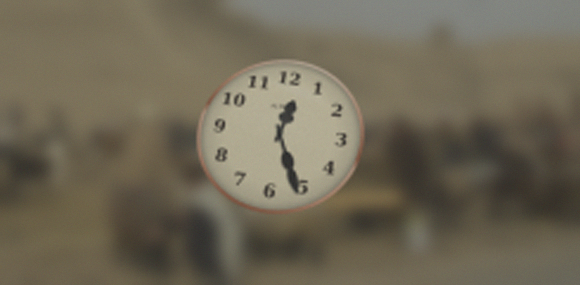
12:26
